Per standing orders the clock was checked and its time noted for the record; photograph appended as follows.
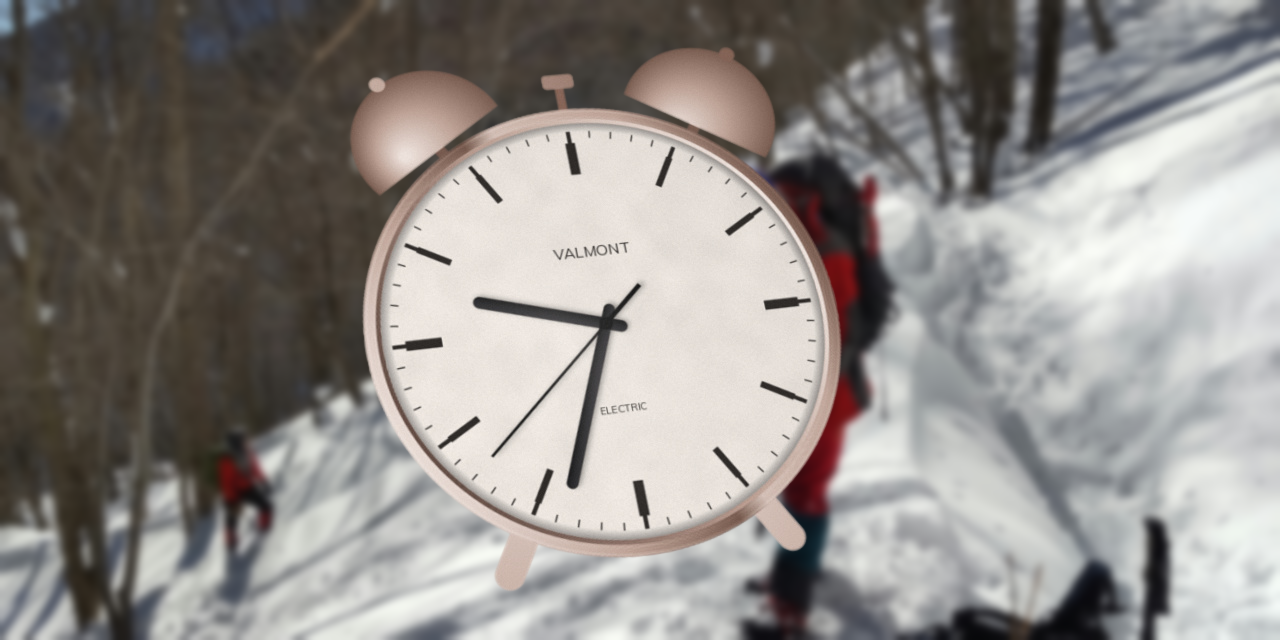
9:33:38
